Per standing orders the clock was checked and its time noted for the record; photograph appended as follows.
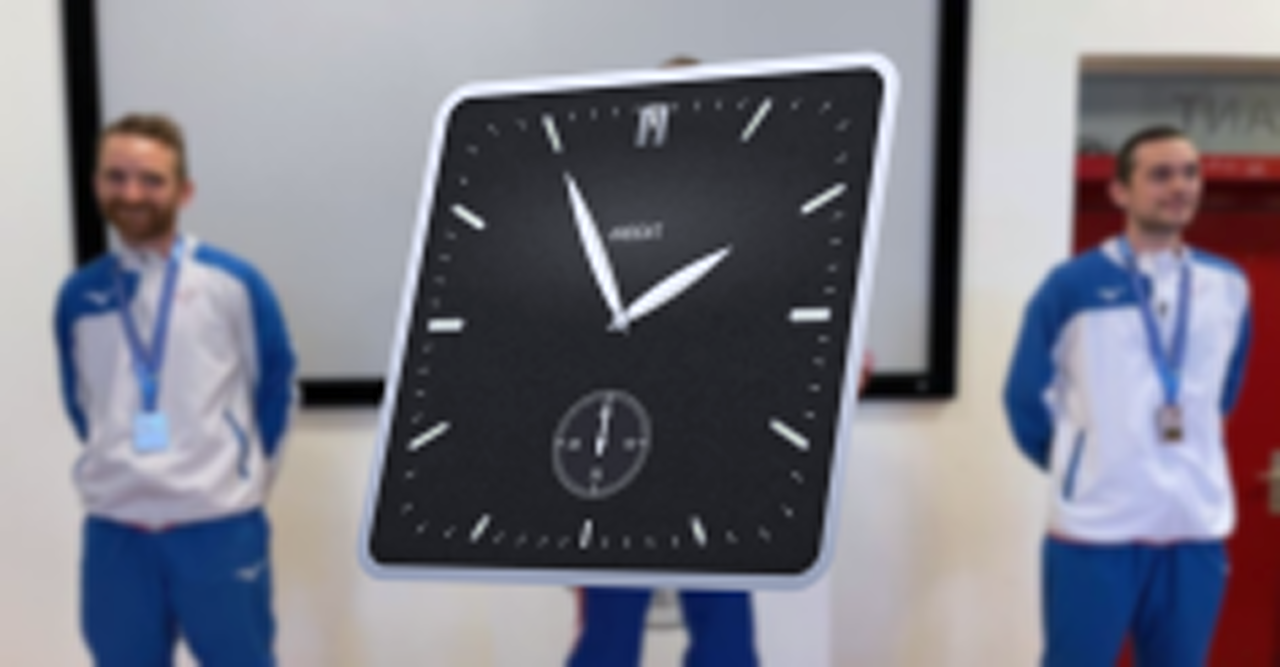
1:55
